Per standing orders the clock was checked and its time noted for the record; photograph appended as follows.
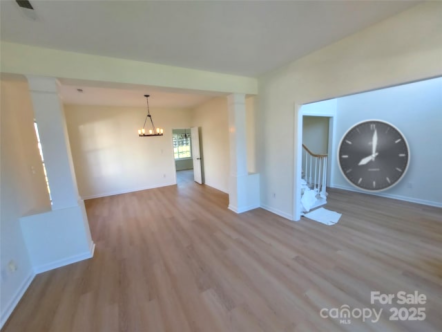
8:01
